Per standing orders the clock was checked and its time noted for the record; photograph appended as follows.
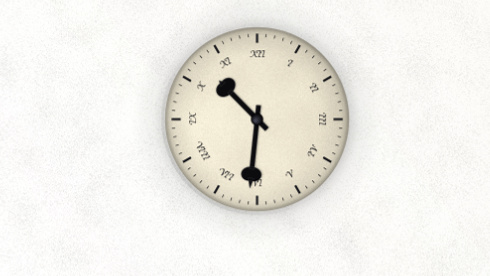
10:31
